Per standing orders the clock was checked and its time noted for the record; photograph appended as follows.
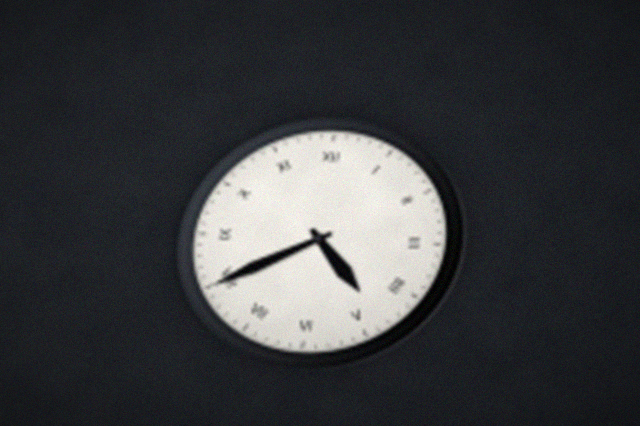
4:40
